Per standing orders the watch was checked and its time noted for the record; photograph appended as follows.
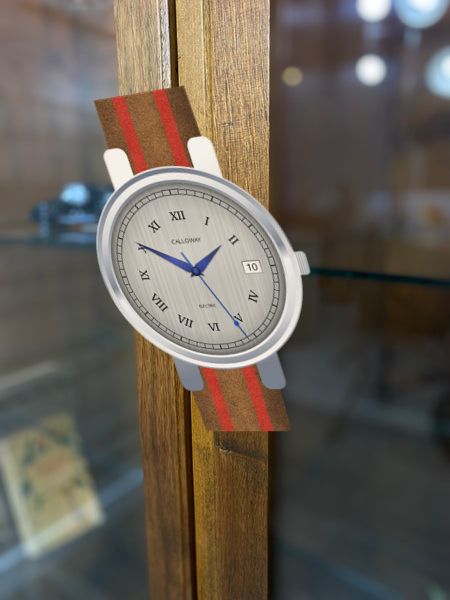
1:50:26
